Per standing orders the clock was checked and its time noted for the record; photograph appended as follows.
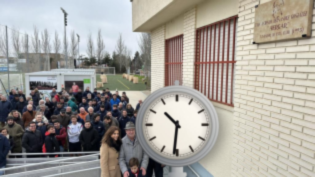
10:31
